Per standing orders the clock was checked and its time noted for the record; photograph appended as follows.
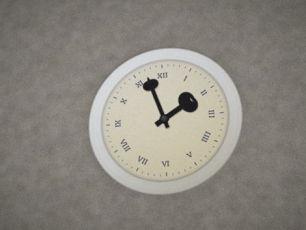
1:57
